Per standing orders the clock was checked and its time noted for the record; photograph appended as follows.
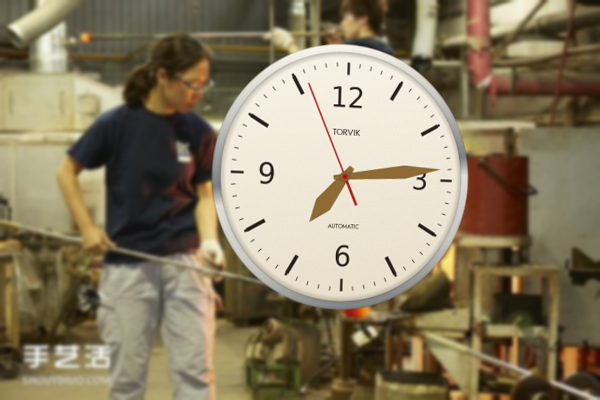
7:13:56
